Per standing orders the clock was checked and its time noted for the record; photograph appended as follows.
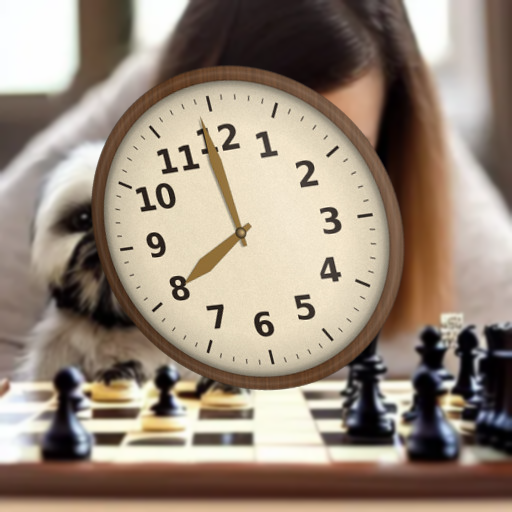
7:59
